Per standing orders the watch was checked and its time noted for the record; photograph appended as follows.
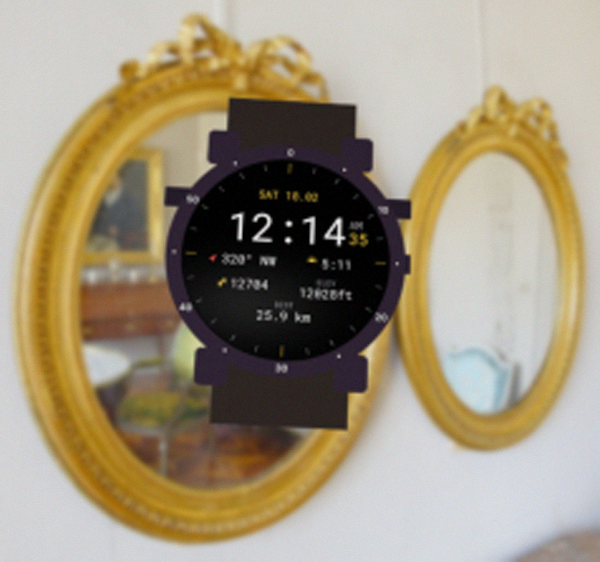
12:14
